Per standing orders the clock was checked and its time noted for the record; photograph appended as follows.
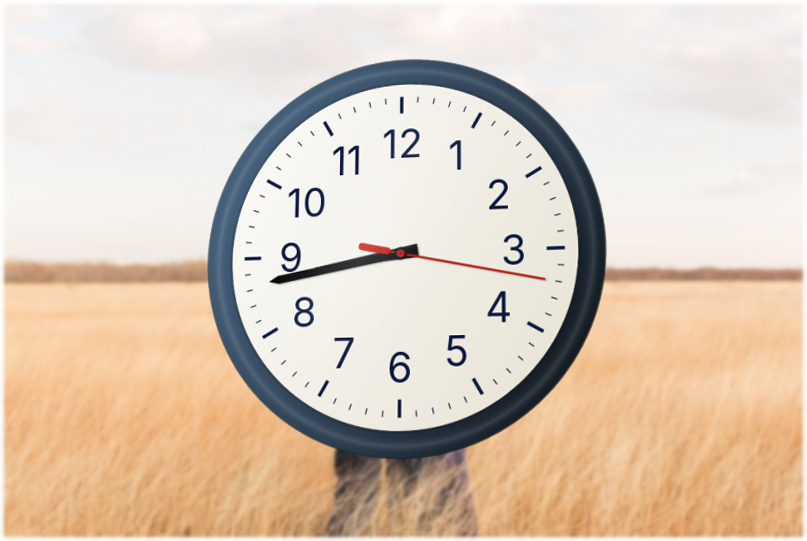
8:43:17
